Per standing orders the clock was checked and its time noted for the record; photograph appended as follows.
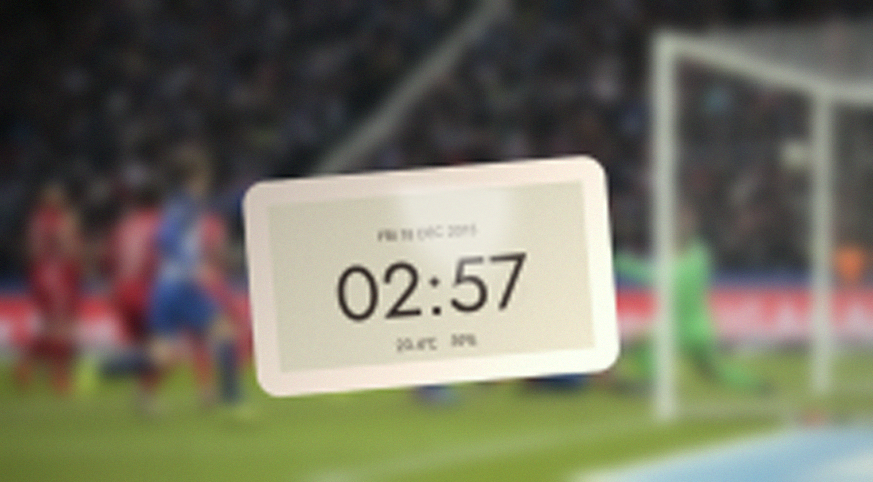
2:57
